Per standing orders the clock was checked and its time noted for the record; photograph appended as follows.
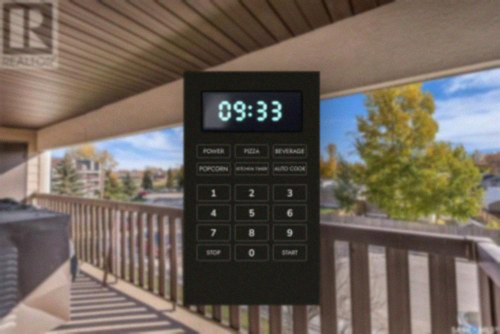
9:33
